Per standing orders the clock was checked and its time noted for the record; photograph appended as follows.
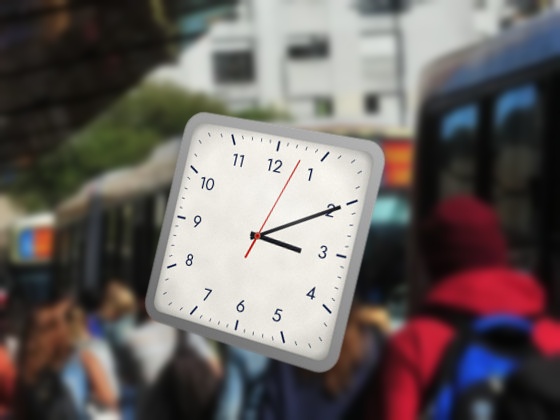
3:10:03
